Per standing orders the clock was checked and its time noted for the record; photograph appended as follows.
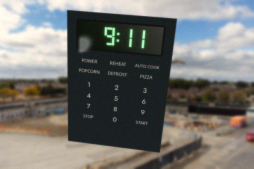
9:11
